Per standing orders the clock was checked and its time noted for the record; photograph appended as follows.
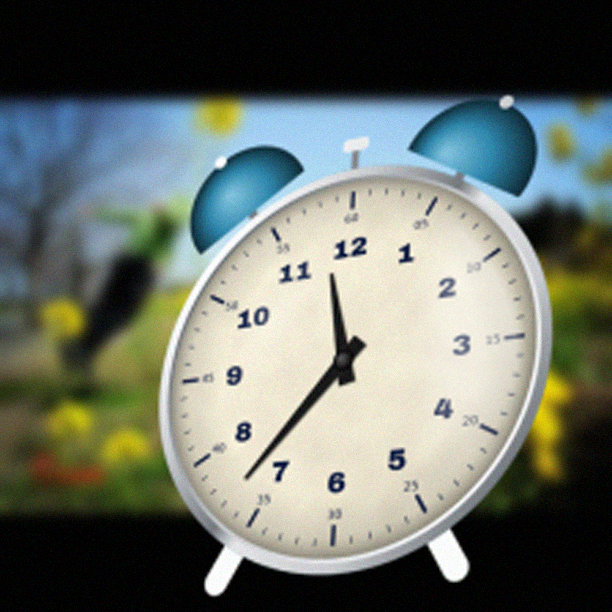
11:37
